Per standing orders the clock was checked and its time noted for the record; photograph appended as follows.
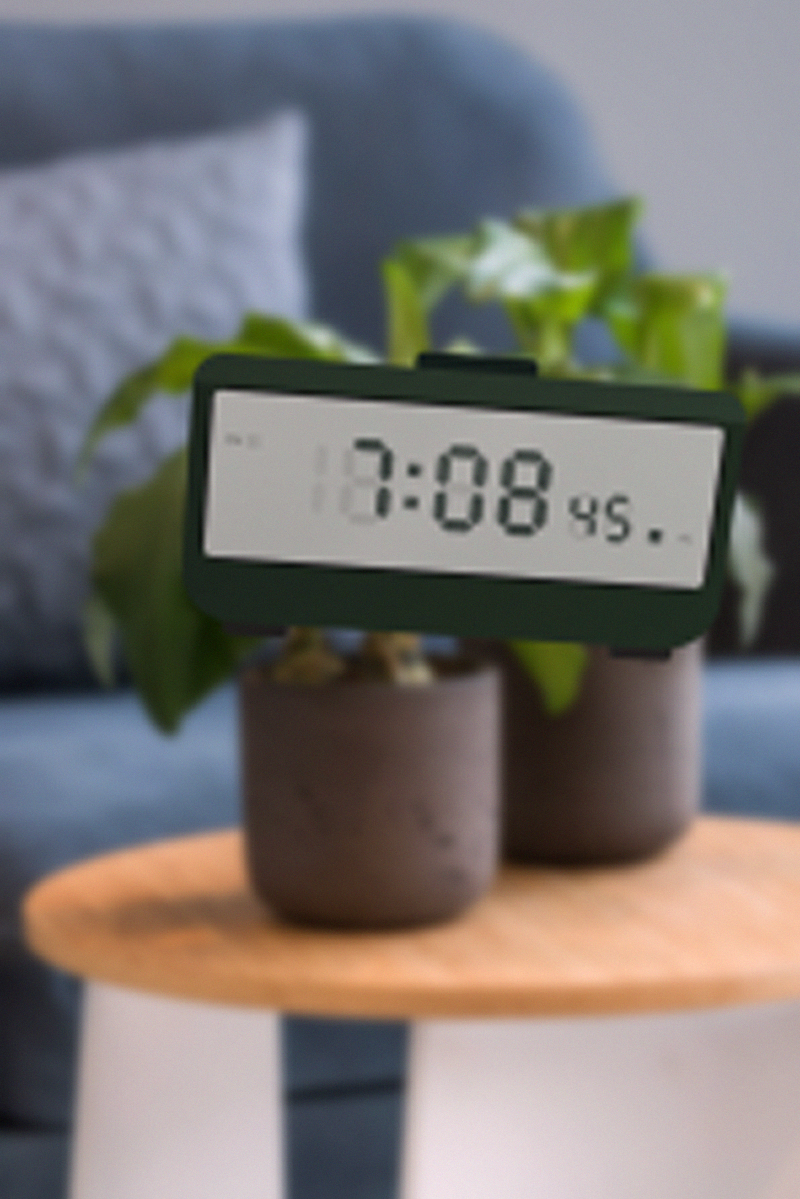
7:08:45
